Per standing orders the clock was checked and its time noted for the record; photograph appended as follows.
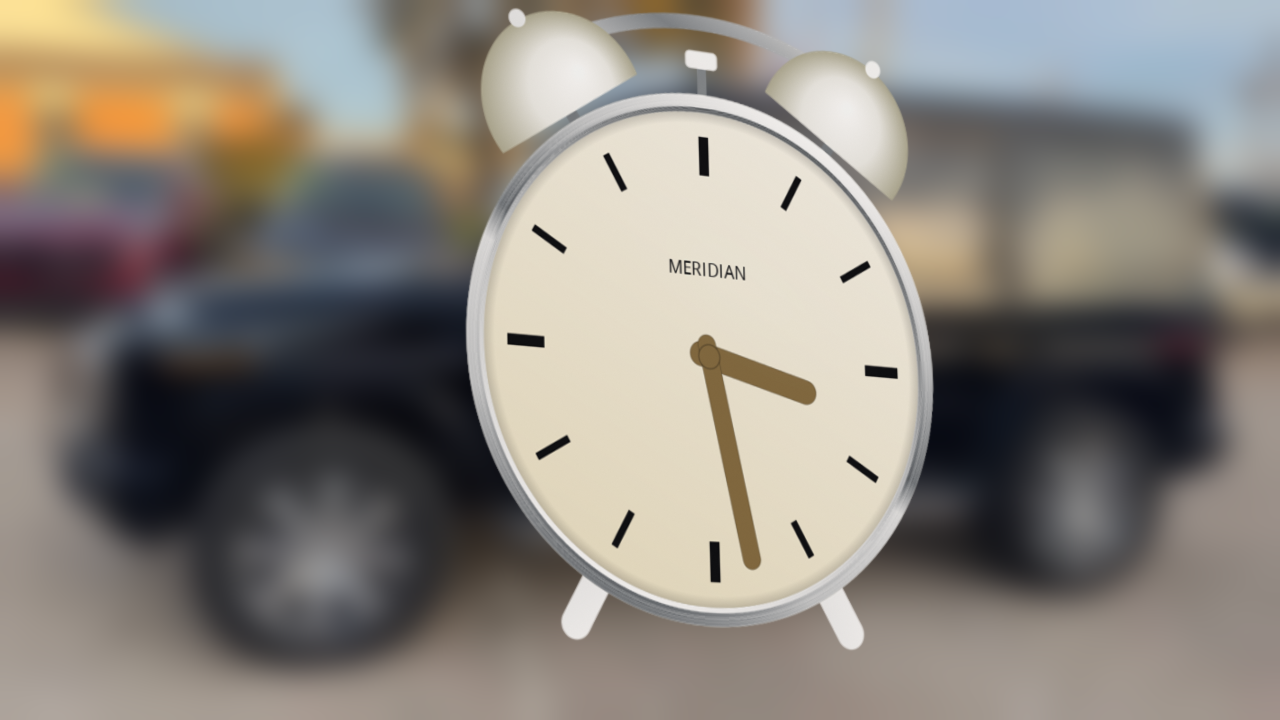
3:28
